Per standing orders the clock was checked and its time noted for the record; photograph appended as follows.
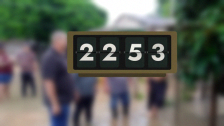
22:53
